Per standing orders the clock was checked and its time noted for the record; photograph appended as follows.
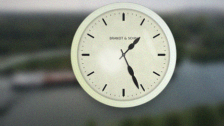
1:26
